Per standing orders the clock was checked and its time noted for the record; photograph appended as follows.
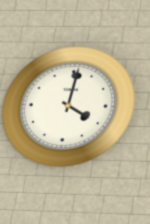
4:01
